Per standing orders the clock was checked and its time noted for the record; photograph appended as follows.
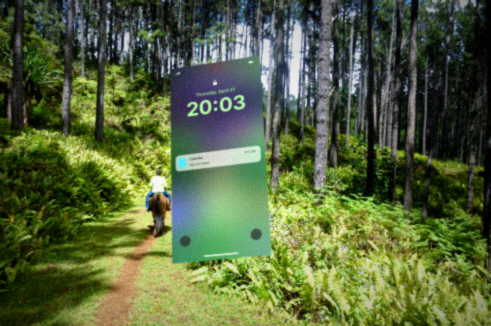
20:03
